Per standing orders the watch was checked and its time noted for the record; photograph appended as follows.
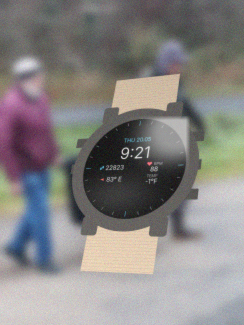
9:21
